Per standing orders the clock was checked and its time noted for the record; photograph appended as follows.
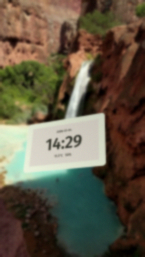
14:29
